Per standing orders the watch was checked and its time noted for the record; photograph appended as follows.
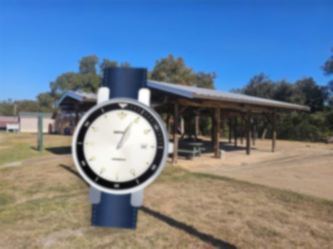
1:04
